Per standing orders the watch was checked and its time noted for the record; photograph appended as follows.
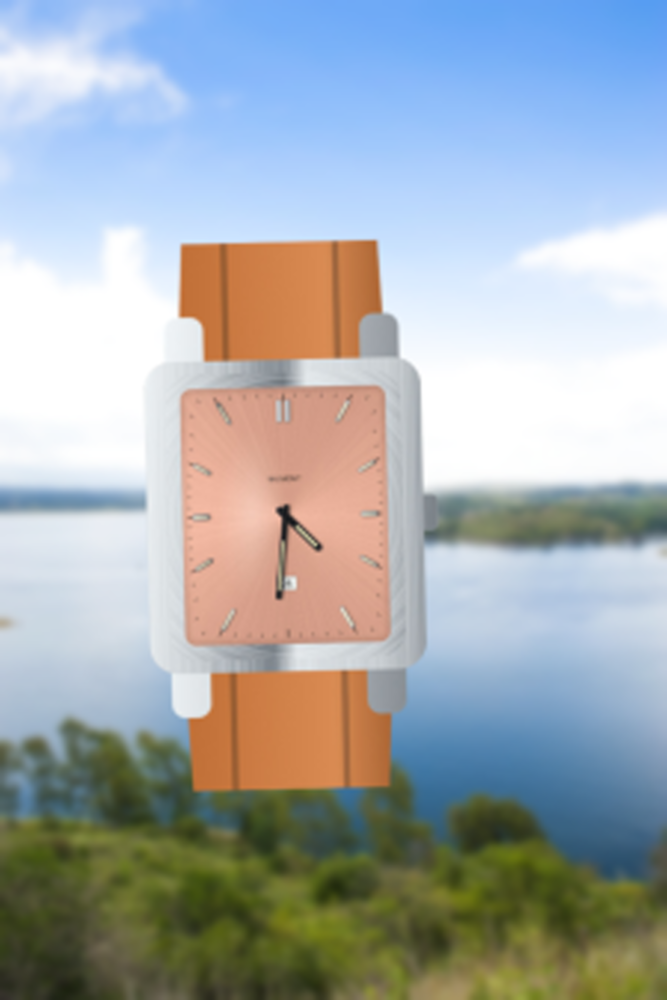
4:31
